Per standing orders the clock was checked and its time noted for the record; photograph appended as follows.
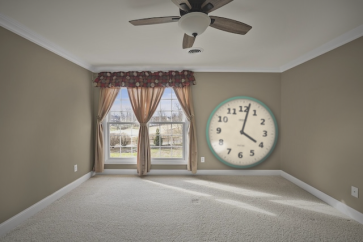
4:02
